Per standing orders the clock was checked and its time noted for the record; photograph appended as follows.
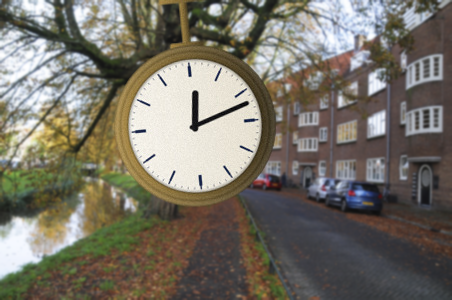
12:12
